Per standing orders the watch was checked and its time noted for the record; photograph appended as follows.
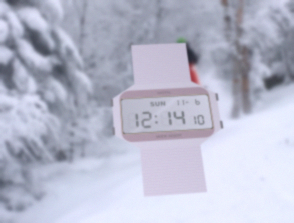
12:14:10
